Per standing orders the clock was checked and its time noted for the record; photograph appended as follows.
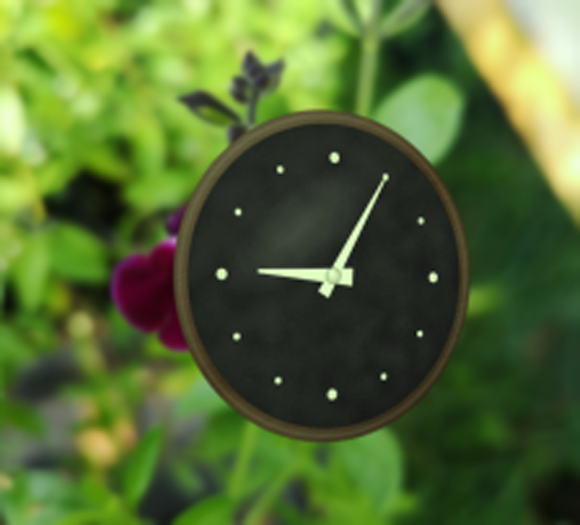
9:05
